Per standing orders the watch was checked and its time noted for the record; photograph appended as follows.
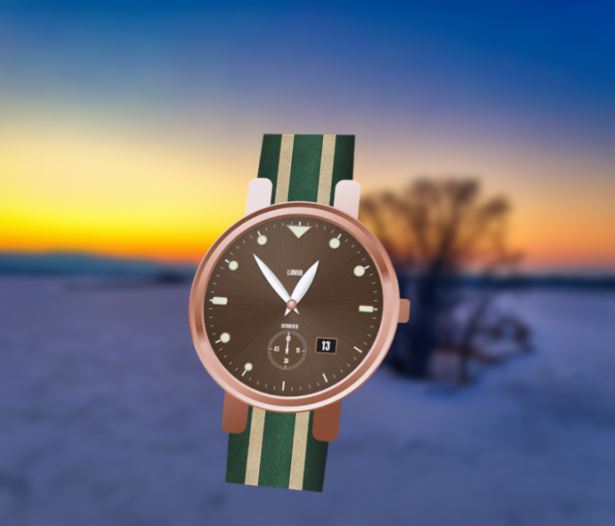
12:53
